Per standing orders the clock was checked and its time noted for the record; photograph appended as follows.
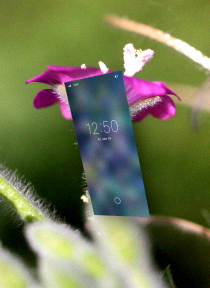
12:50
